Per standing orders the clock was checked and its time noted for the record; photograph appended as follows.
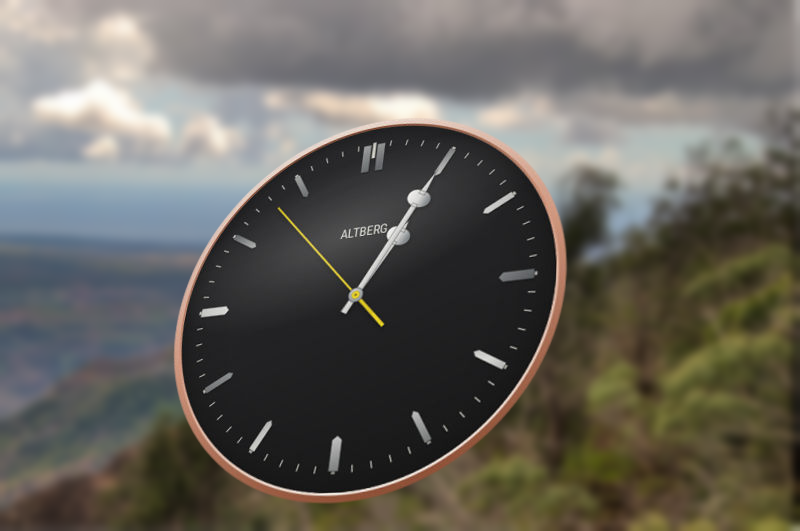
1:04:53
